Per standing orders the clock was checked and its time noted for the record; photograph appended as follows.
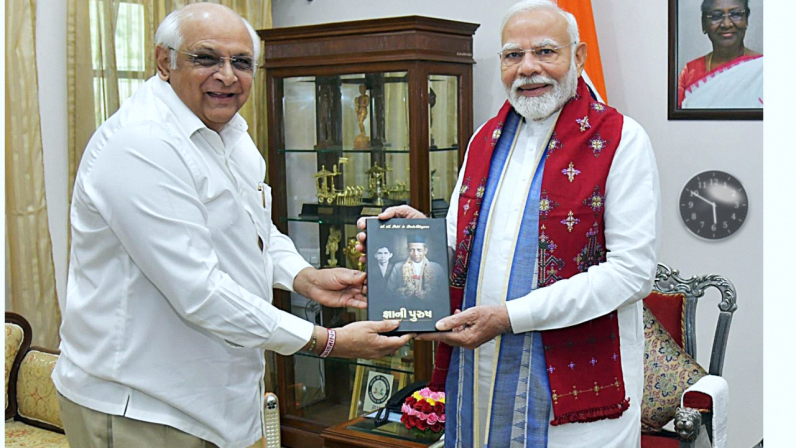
5:50
